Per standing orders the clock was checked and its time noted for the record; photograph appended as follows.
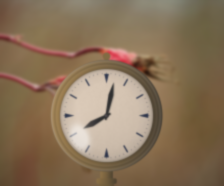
8:02
